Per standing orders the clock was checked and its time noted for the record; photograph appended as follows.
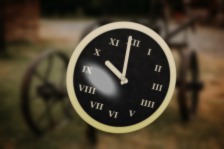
9:59
